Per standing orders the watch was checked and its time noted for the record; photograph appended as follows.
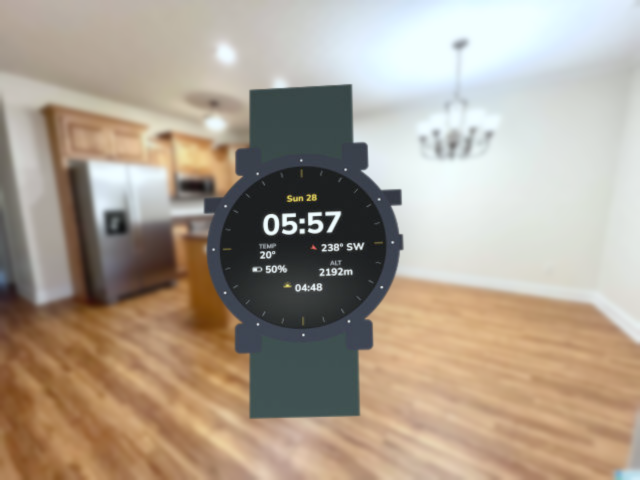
5:57
